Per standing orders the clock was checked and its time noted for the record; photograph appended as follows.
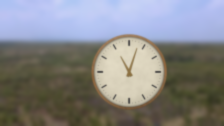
11:03
